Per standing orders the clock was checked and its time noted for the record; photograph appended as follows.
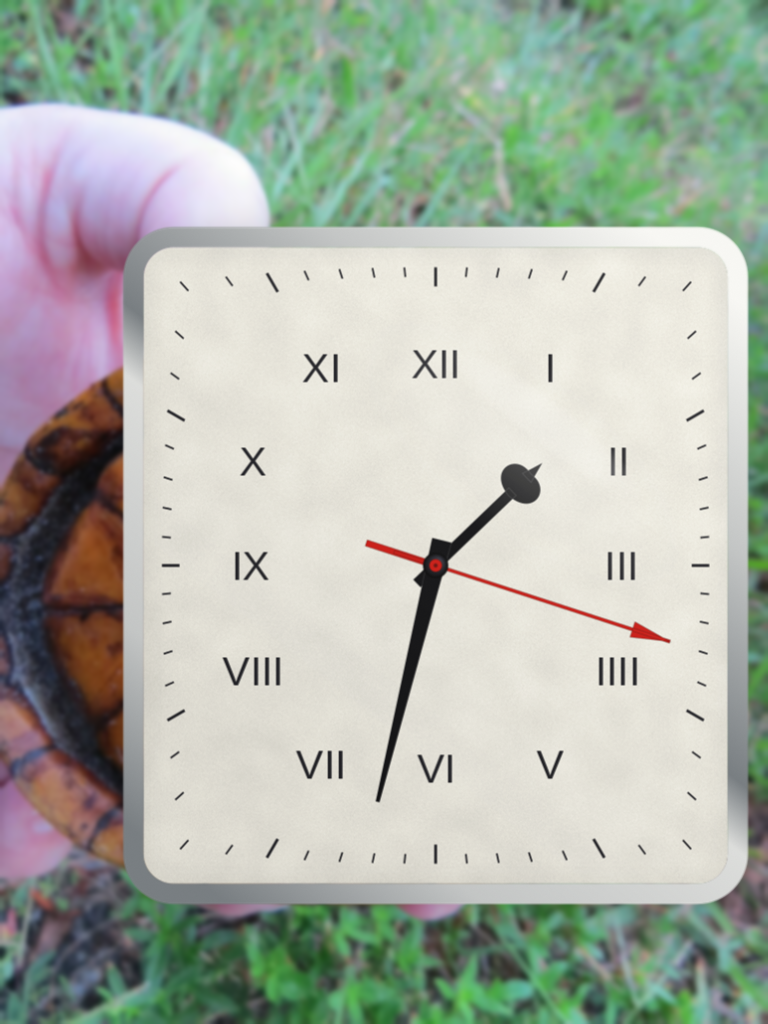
1:32:18
